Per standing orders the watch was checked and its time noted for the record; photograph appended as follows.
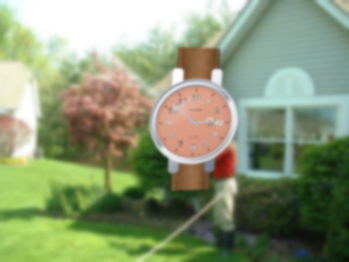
2:52
